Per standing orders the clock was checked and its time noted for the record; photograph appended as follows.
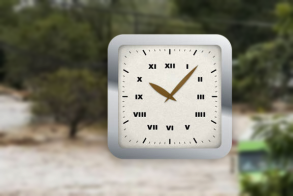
10:07
